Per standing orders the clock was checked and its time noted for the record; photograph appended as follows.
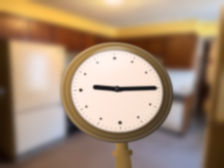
9:15
